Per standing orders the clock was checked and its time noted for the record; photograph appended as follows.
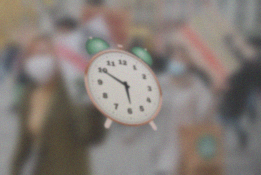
5:50
